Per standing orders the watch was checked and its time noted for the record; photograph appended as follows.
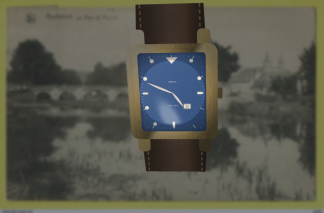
4:49
